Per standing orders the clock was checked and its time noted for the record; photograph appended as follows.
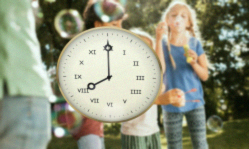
8:00
